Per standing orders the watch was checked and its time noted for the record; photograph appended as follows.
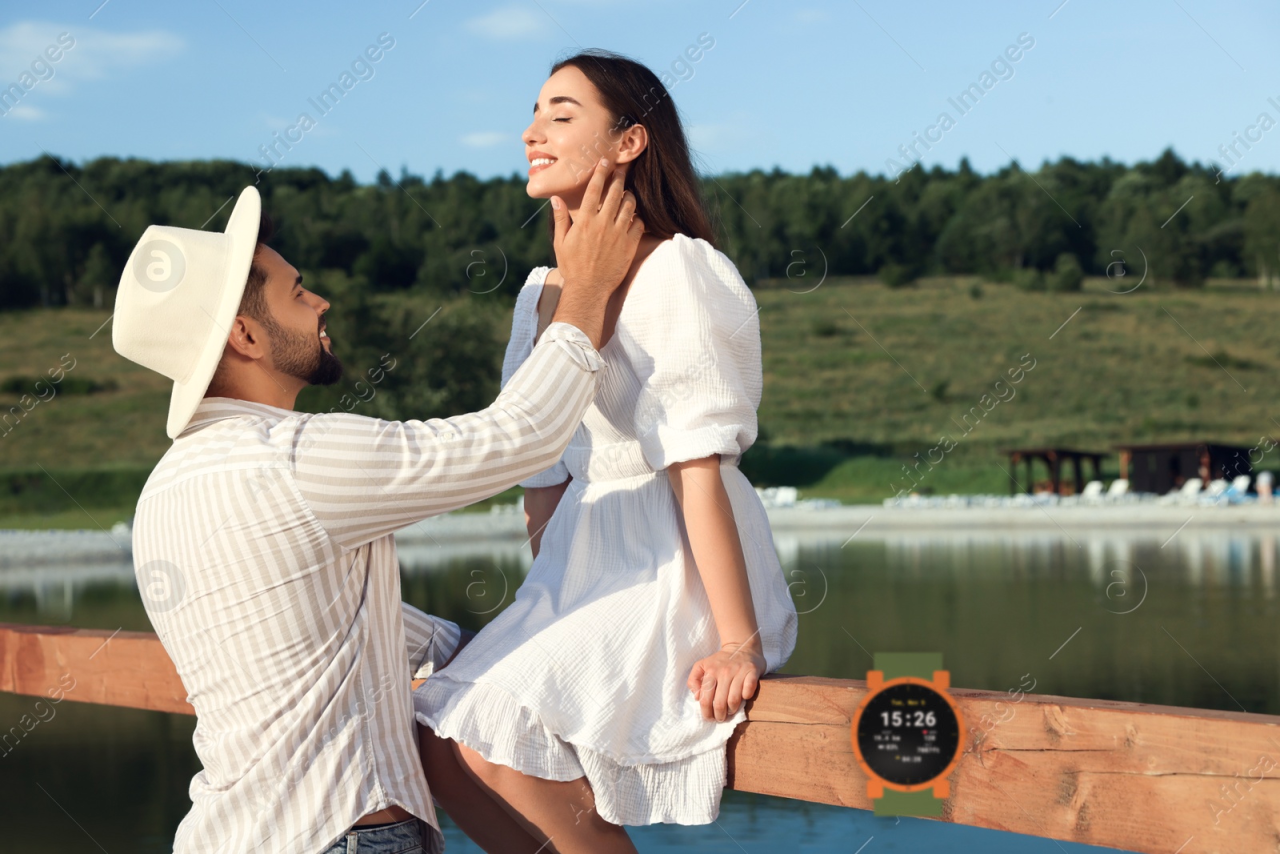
15:26
